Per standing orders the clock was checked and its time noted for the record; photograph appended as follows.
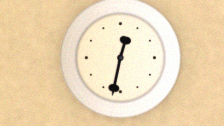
12:32
